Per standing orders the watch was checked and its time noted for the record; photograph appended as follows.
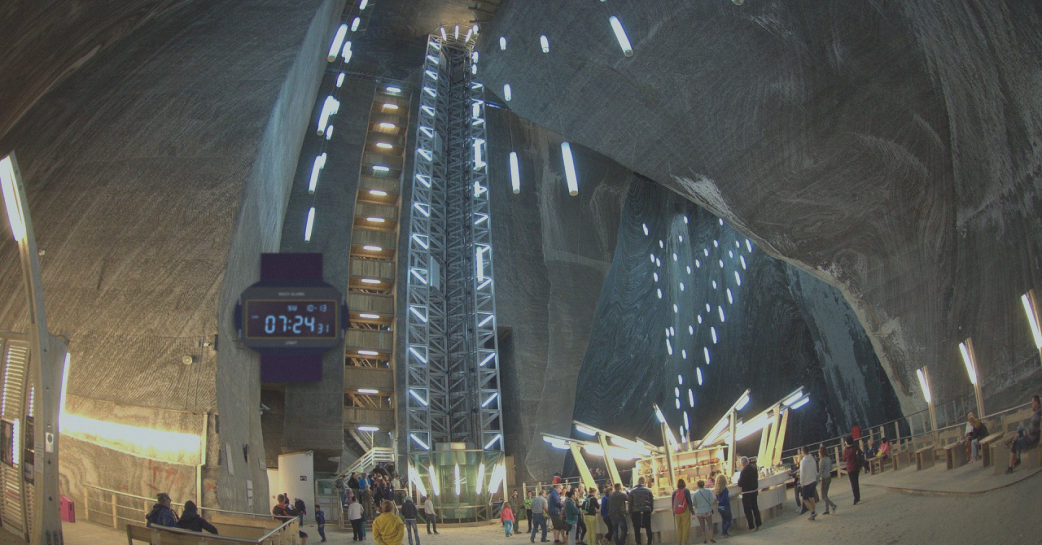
7:24
